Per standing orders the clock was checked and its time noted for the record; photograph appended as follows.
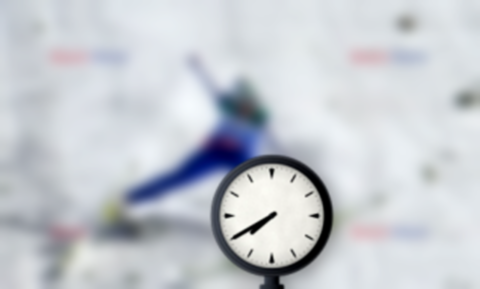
7:40
